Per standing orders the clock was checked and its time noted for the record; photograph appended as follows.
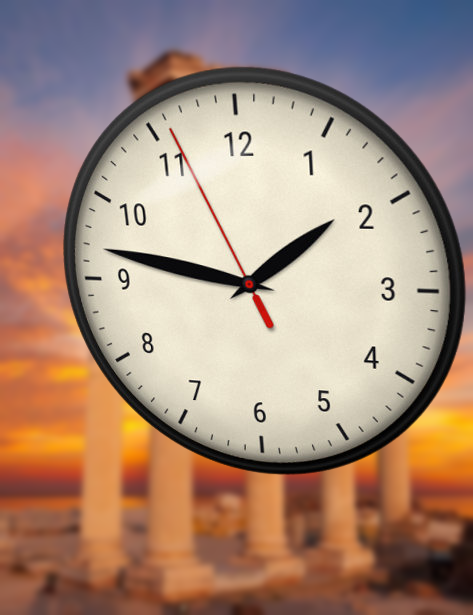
1:46:56
